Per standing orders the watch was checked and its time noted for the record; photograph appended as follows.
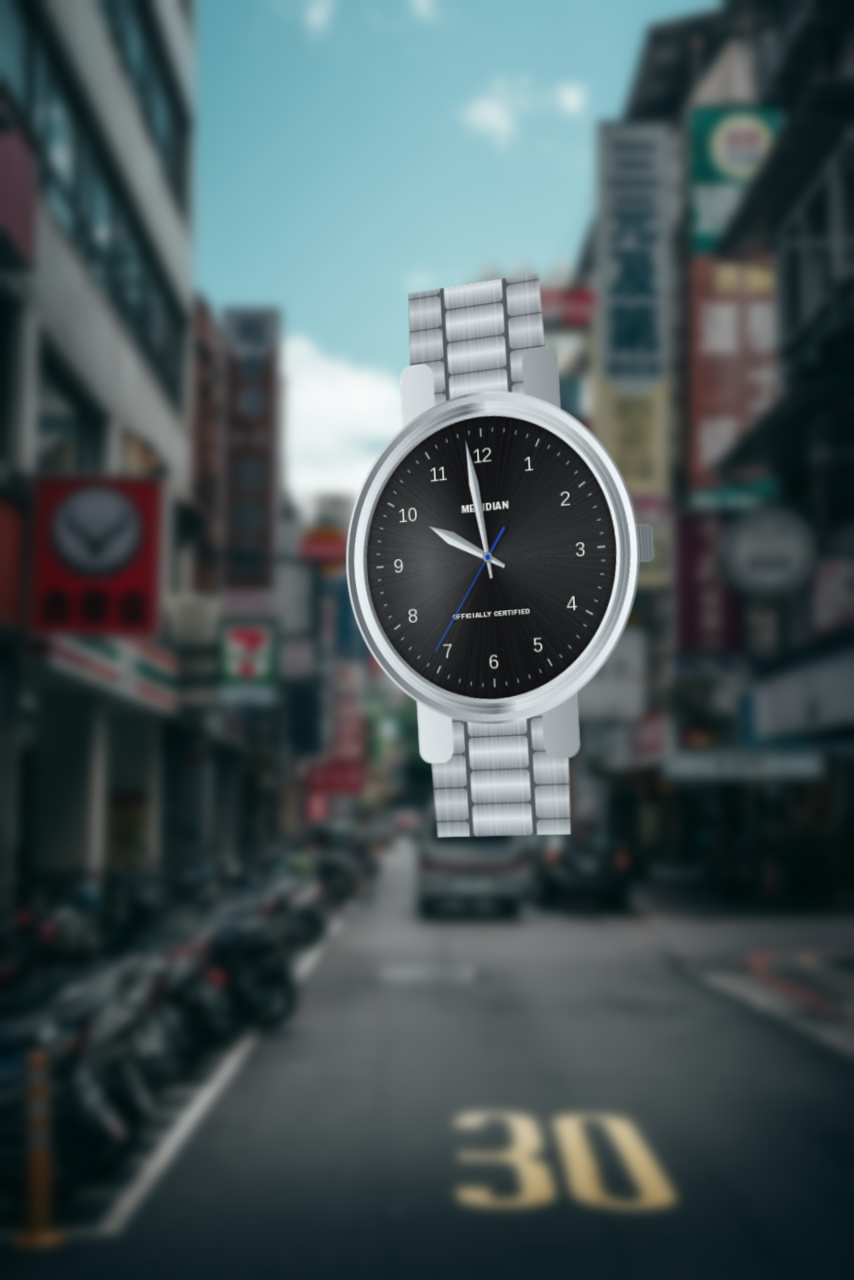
9:58:36
